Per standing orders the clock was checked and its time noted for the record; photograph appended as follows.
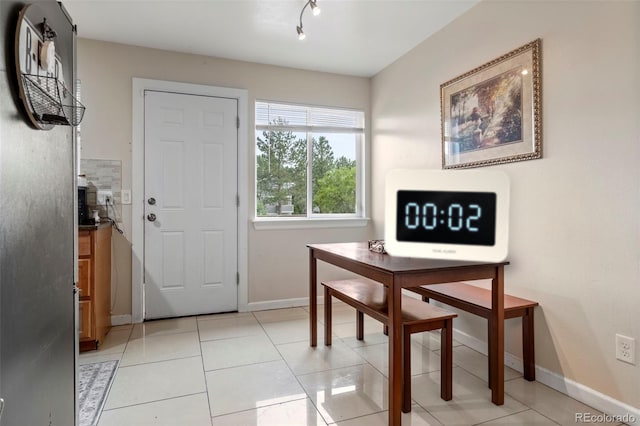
0:02
